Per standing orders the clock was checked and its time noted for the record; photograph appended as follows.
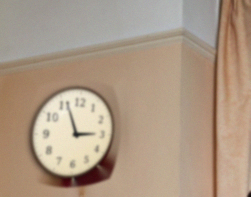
2:56
